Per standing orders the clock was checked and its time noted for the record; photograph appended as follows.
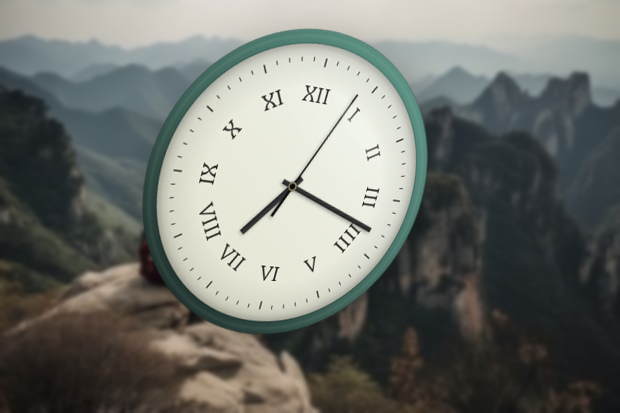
7:18:04
